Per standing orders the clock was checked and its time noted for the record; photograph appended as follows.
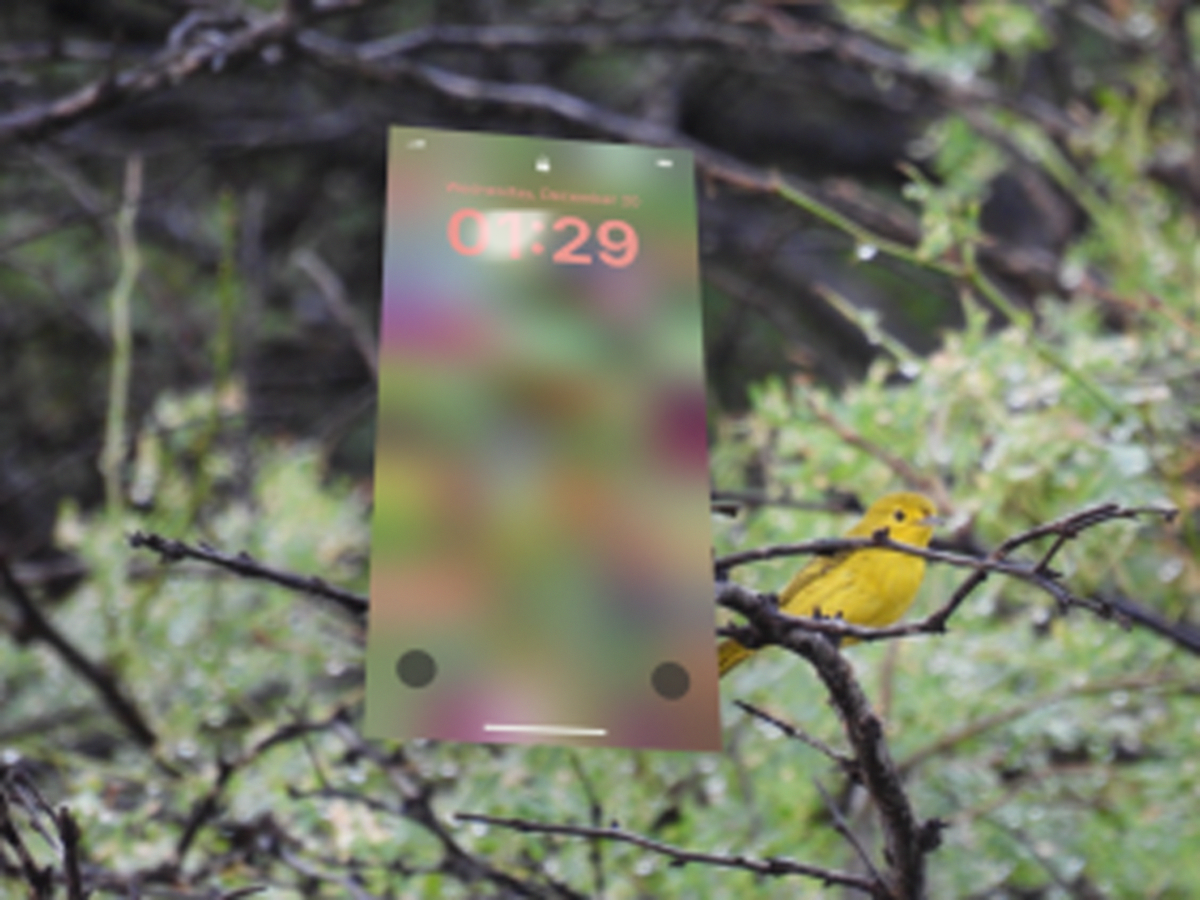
1:29
